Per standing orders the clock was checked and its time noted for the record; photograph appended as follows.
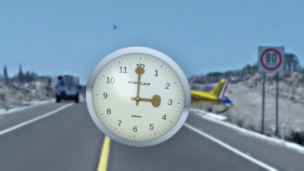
3:00
